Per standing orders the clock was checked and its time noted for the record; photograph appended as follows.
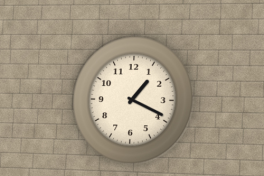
1:19
